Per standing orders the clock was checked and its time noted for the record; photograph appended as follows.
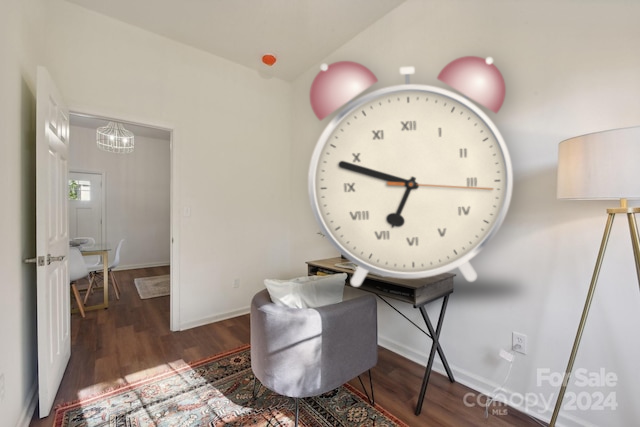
6:48:16
